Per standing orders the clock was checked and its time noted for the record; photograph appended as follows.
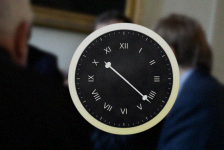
10:22
